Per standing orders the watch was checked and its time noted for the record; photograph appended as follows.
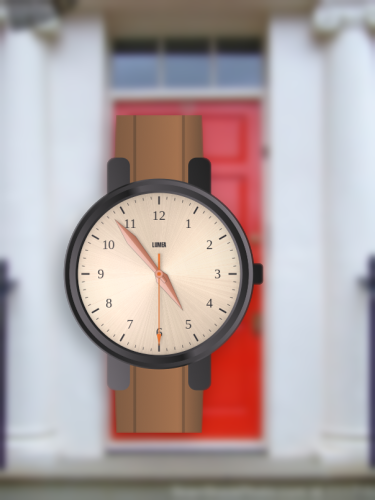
4:53:30
